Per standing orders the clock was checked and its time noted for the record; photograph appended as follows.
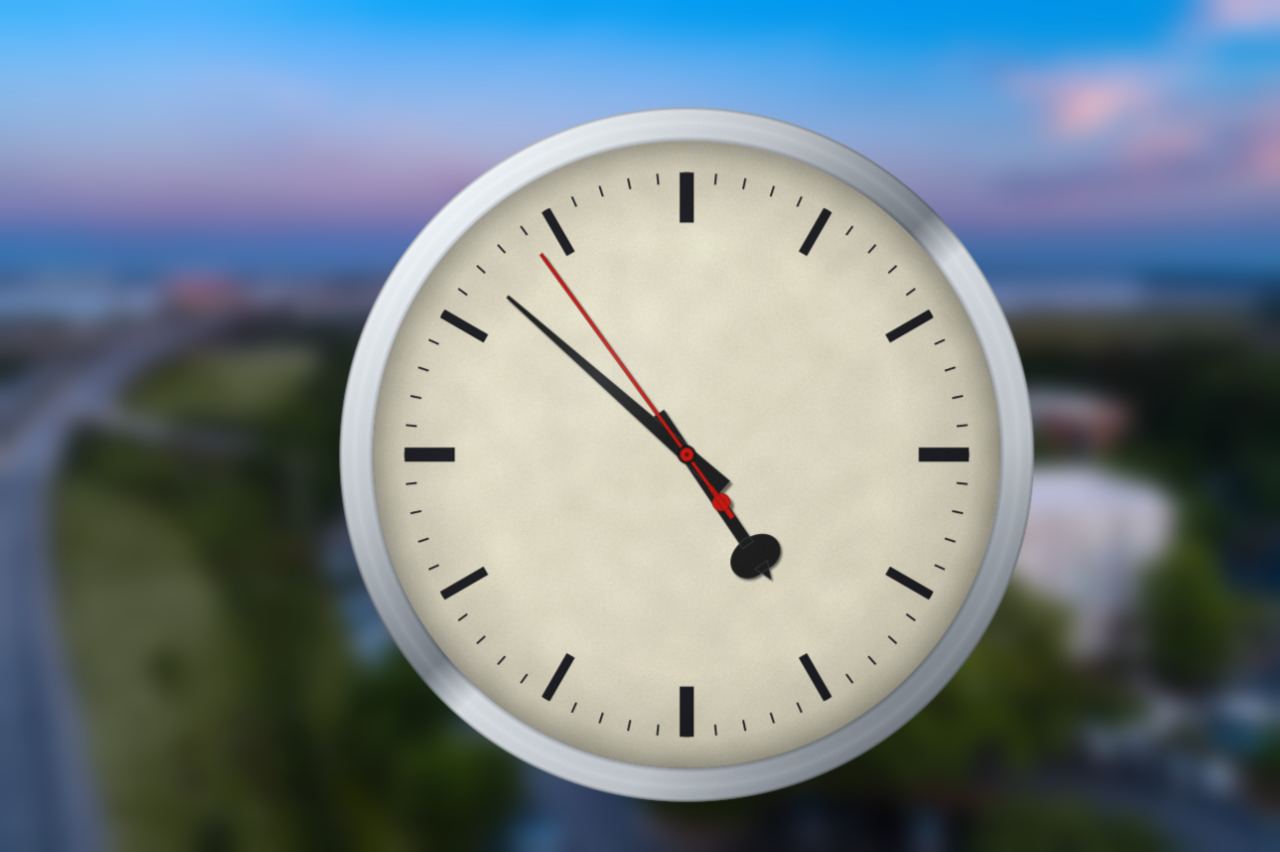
4:51:54
